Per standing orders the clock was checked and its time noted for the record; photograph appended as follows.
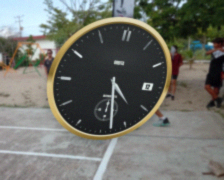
4:28
